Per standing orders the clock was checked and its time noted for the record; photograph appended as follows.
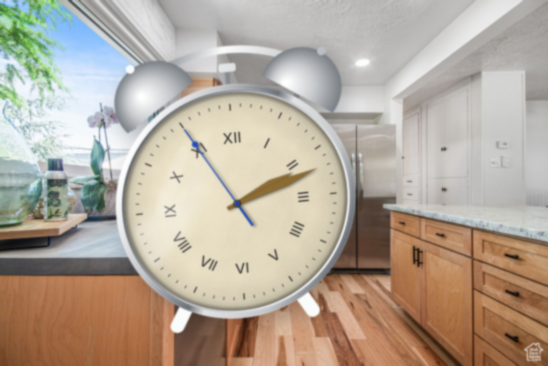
2:11:55
